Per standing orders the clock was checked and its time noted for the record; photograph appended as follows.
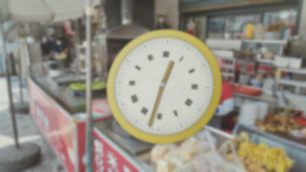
12:32
